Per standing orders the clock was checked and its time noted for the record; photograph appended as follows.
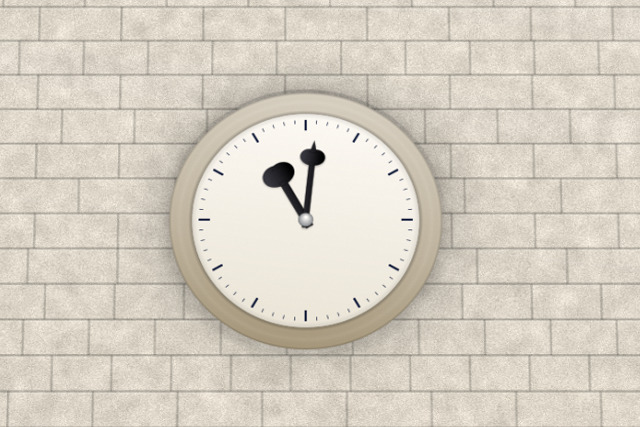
11:01
